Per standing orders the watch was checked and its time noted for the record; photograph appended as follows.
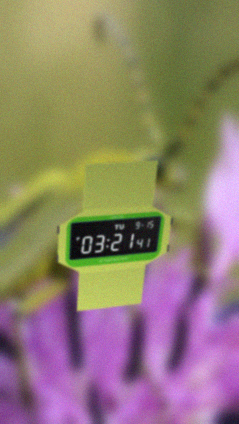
3:21:41
